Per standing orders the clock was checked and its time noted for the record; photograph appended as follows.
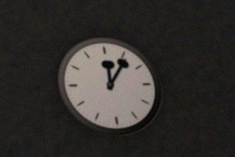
12:06
